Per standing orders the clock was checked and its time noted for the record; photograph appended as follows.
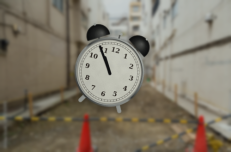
10:54
